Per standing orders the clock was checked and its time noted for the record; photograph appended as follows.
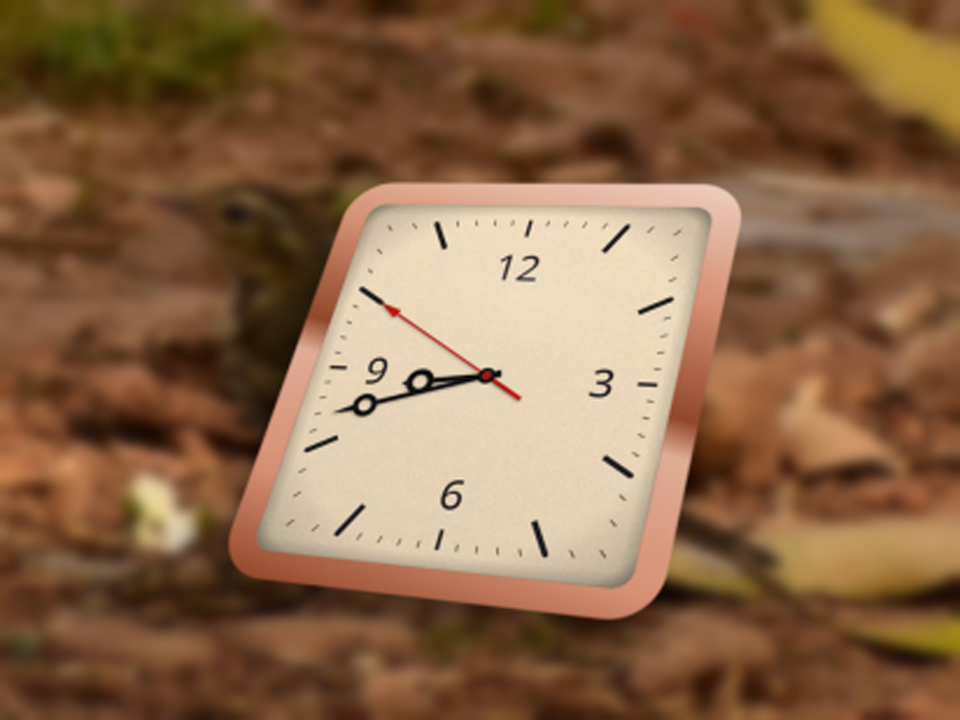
8:41:50
